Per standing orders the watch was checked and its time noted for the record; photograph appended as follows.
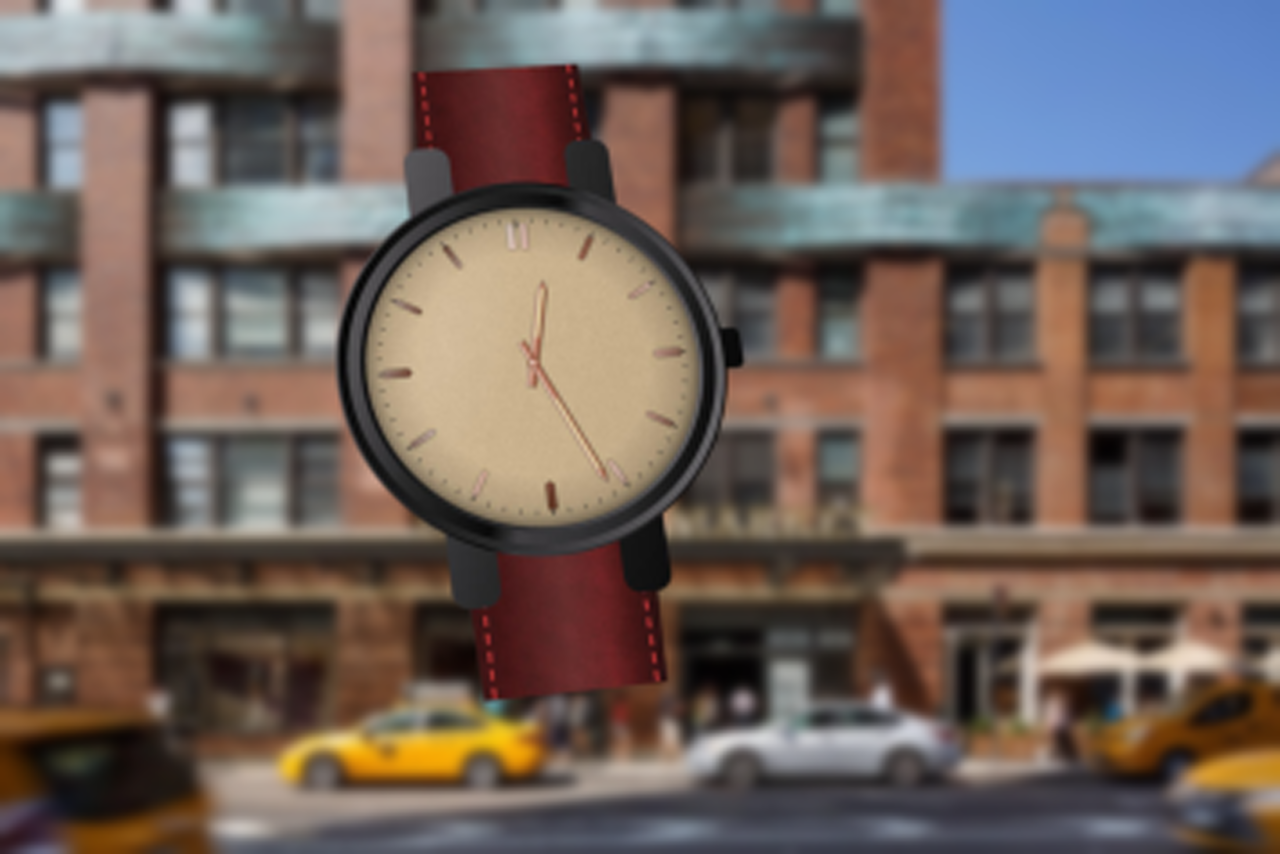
12:26
